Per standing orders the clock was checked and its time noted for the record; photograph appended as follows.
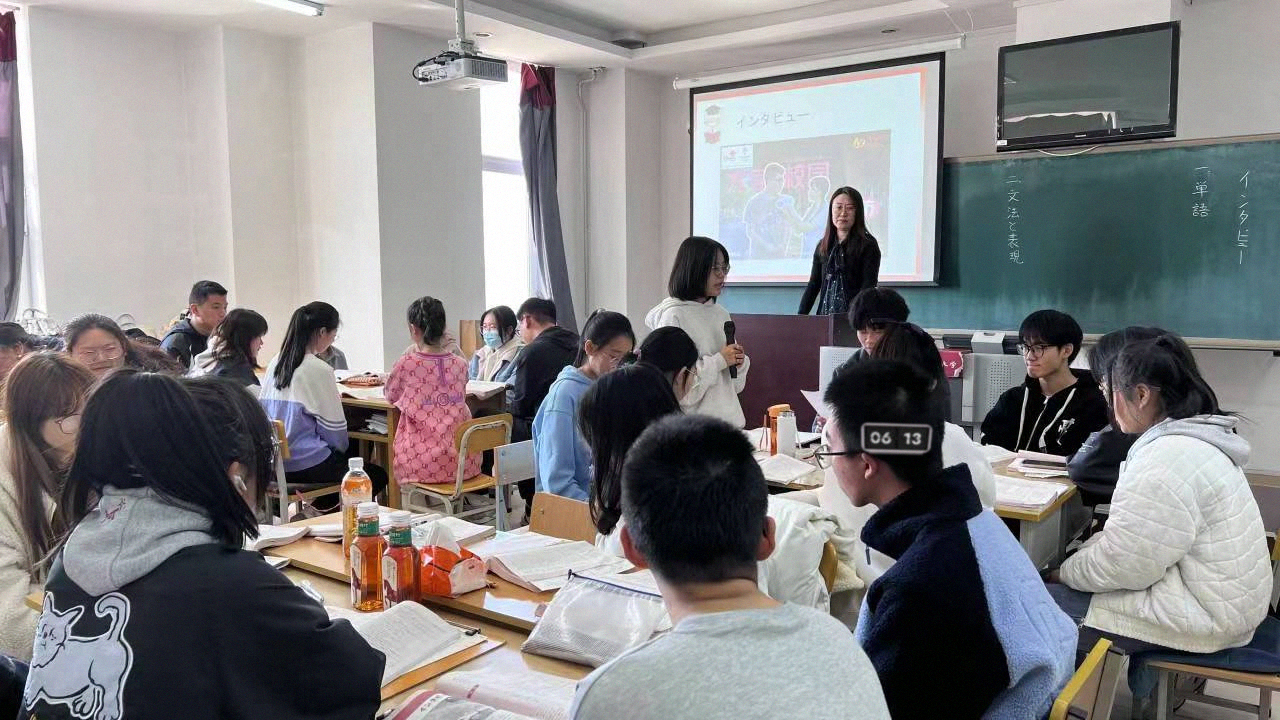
6:13
